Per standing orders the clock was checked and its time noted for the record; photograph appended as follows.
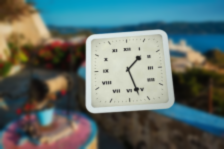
1:27
